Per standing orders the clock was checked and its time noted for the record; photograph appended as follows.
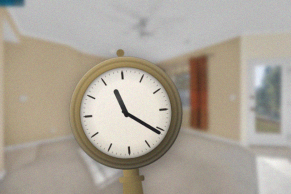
11:21
